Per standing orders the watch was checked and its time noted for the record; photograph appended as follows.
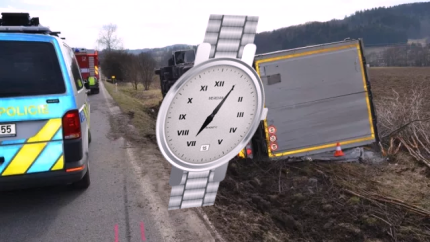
7:05
